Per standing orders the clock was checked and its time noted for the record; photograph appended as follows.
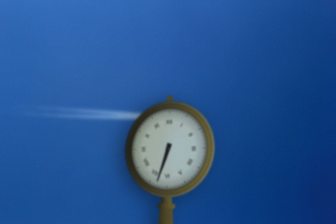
6:33
